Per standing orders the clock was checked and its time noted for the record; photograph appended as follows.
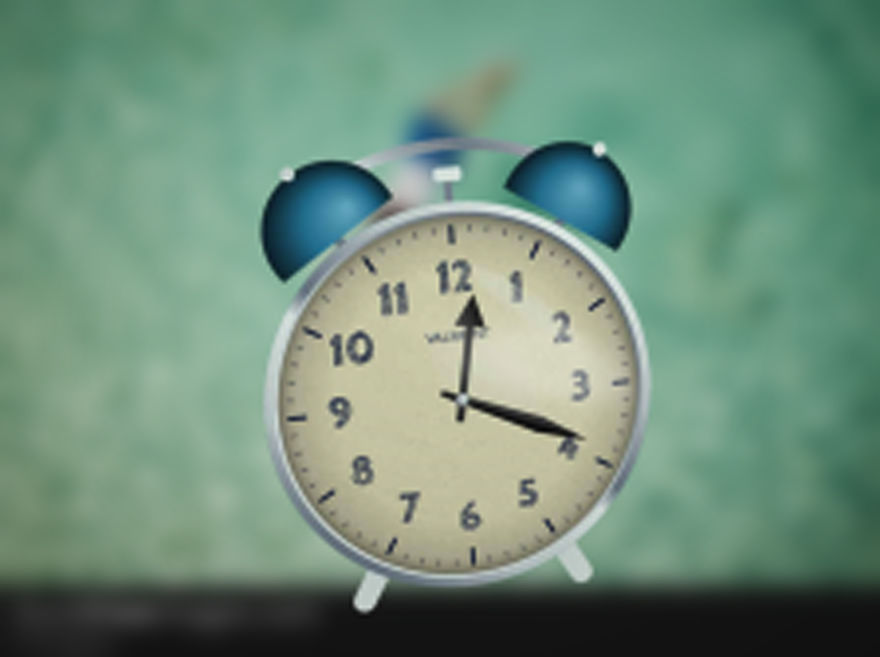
12:19
